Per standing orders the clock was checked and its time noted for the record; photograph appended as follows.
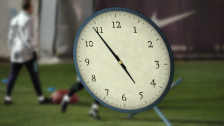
4:54
